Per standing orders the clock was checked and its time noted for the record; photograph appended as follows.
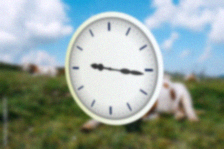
9:16
